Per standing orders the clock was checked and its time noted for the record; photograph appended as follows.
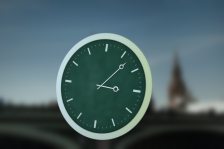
3:07
